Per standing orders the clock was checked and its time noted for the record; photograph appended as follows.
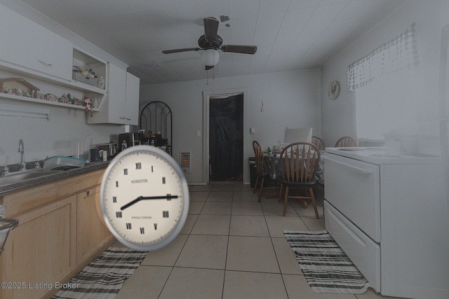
8:15
